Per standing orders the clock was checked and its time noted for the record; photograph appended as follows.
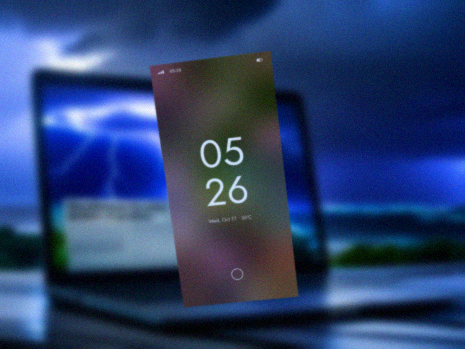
5:26
